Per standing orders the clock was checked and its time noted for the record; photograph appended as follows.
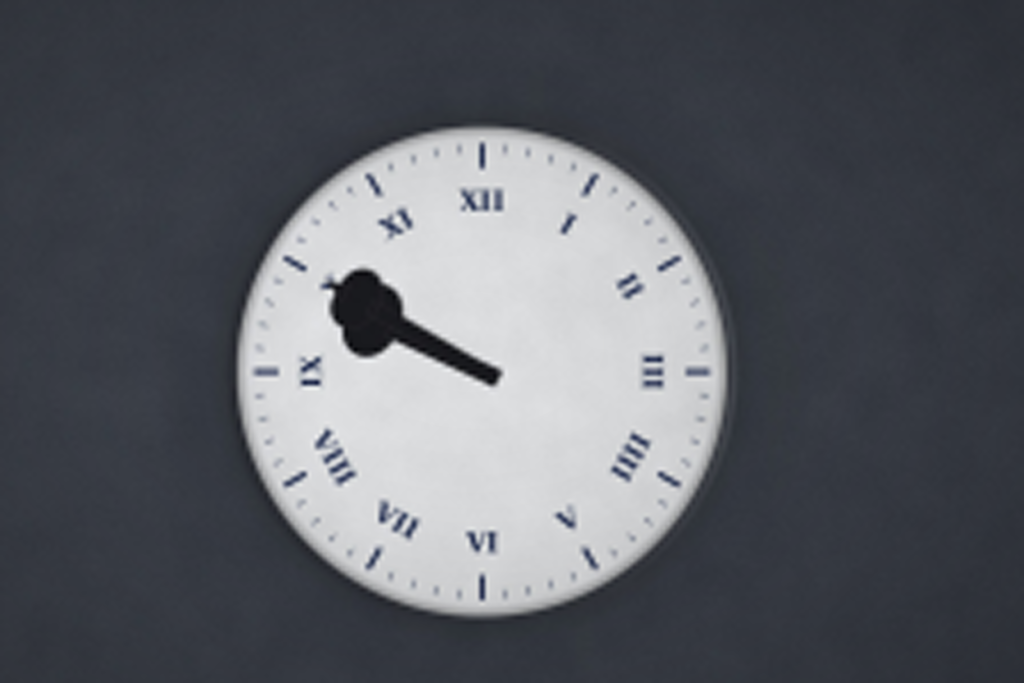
9:50
